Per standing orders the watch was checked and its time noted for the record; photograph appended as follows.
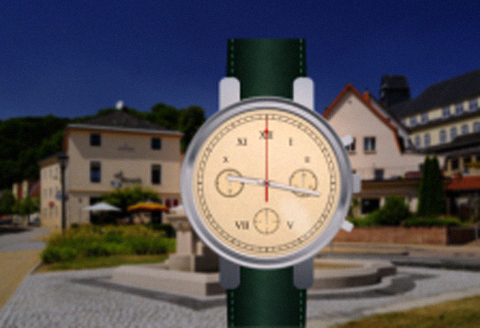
9:17
